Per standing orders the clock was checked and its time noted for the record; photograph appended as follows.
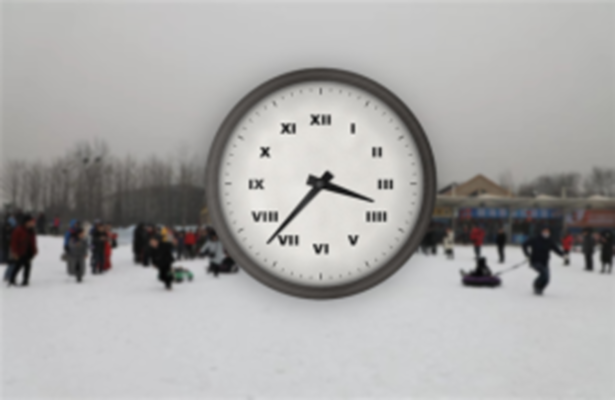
3:37
